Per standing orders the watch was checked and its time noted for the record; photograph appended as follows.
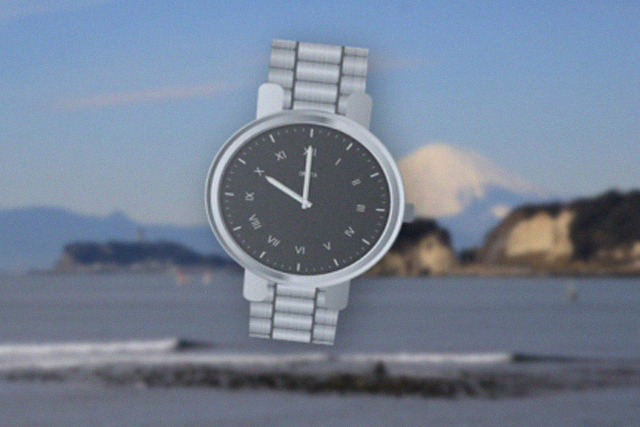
10:00
